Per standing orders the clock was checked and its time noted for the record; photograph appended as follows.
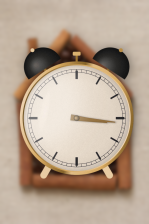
3:16
